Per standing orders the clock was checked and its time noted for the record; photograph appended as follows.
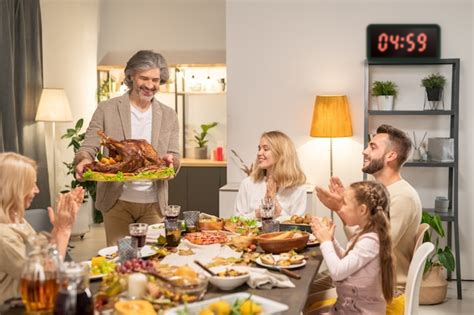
4:59
